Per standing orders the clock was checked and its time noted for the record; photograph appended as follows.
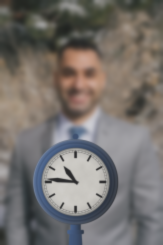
10:46
